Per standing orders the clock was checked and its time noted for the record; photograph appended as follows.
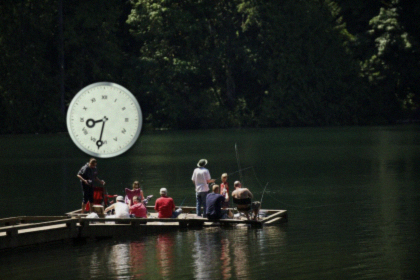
8:32
